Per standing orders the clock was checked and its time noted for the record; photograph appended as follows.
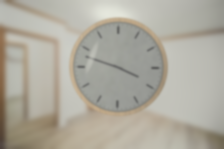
3:48
